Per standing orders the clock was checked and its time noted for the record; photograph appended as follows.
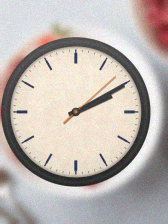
2:10:08
